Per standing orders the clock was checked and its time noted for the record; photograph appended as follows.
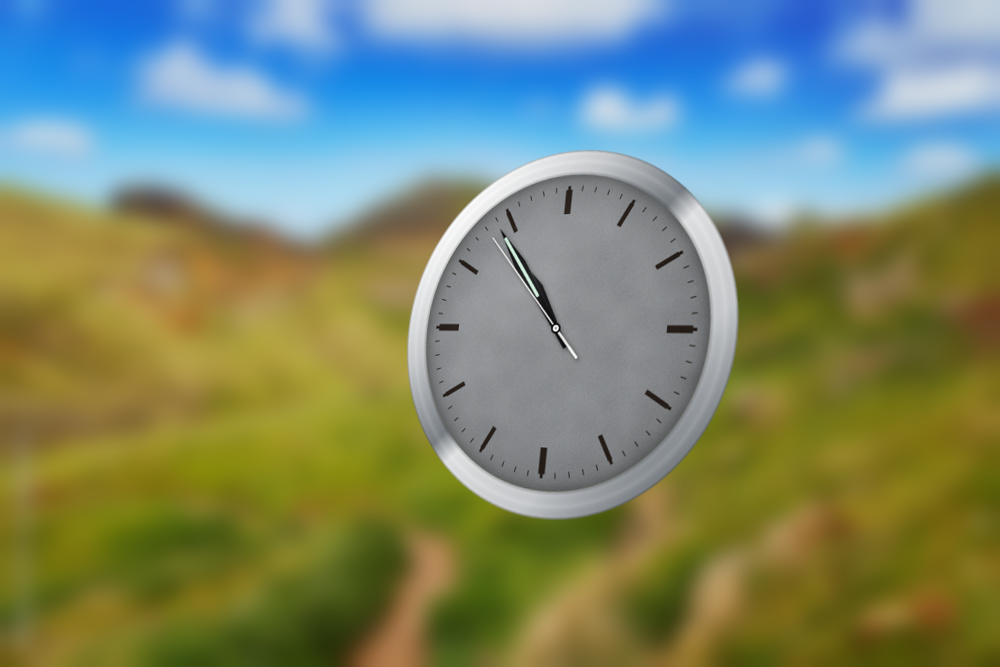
10:53:53
